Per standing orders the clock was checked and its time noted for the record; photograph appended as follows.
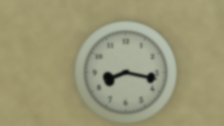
8:17
